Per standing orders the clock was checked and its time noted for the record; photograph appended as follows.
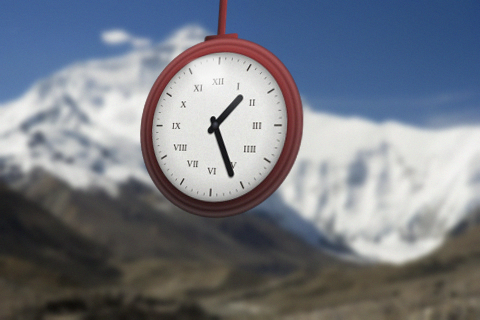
1:26
